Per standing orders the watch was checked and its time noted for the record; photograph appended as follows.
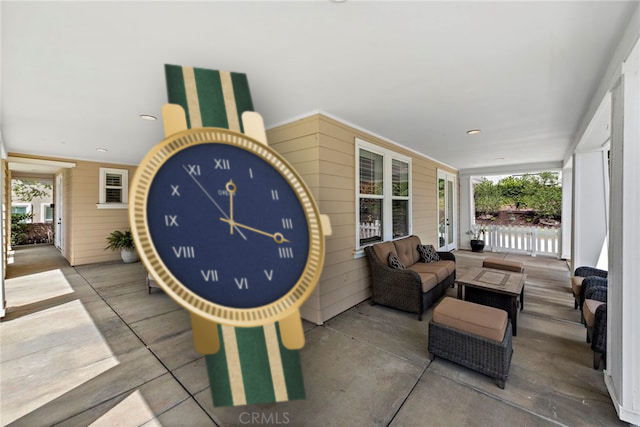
12:17:54
